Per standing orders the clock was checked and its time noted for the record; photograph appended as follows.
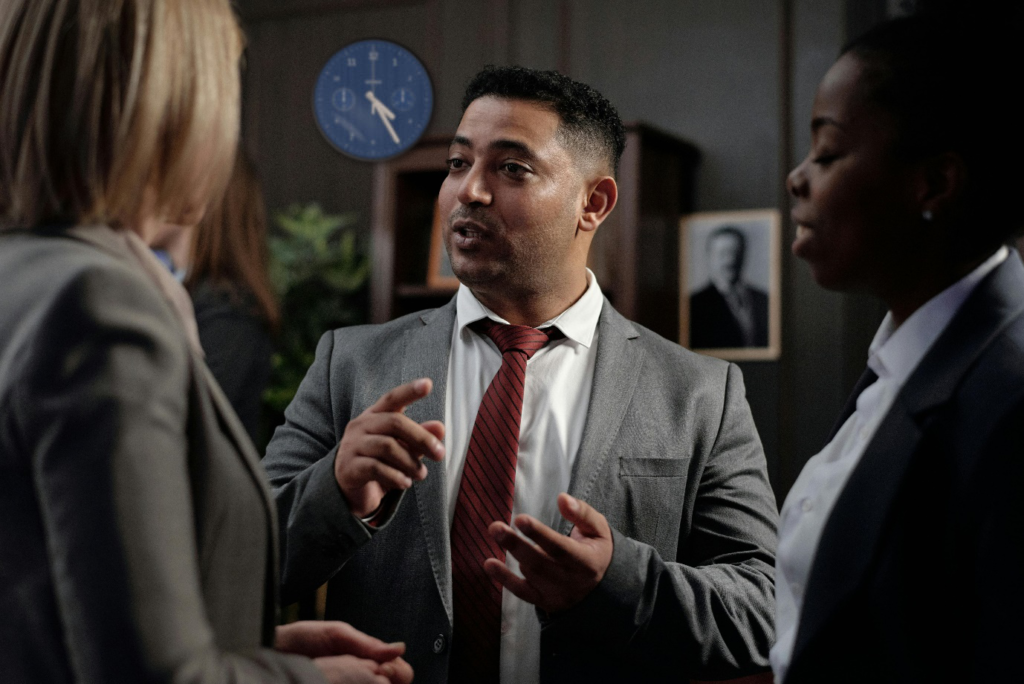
4:25
